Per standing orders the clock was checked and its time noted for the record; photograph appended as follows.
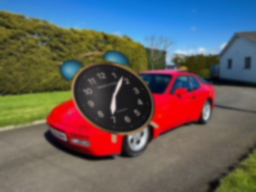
7:08
